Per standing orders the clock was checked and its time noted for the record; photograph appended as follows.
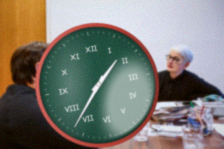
1:37
